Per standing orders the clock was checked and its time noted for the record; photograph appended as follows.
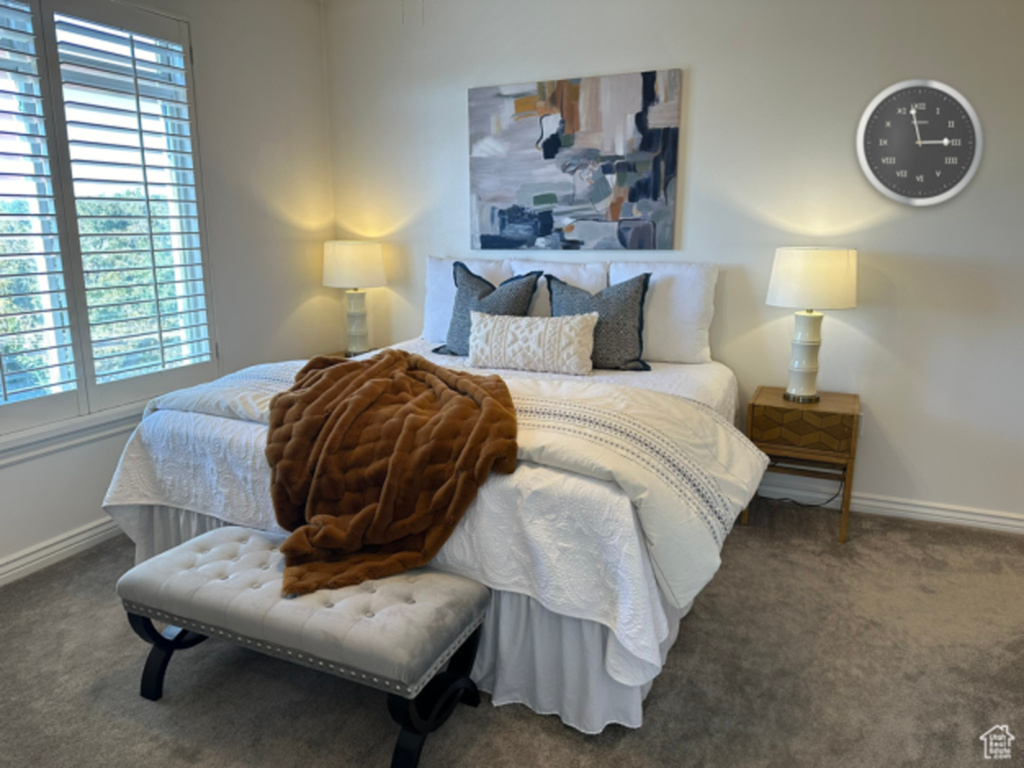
2:58
